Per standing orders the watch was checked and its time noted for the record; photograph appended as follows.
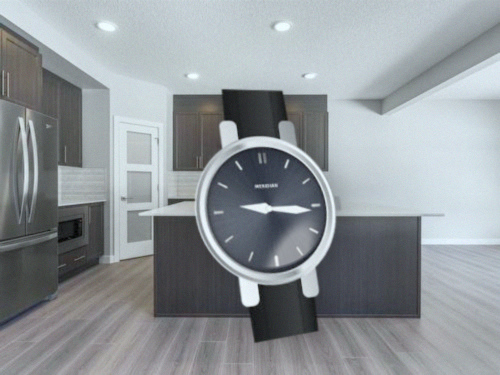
9:16
